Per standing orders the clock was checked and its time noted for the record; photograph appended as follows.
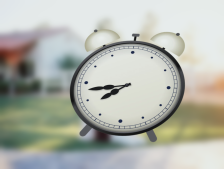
7:43
